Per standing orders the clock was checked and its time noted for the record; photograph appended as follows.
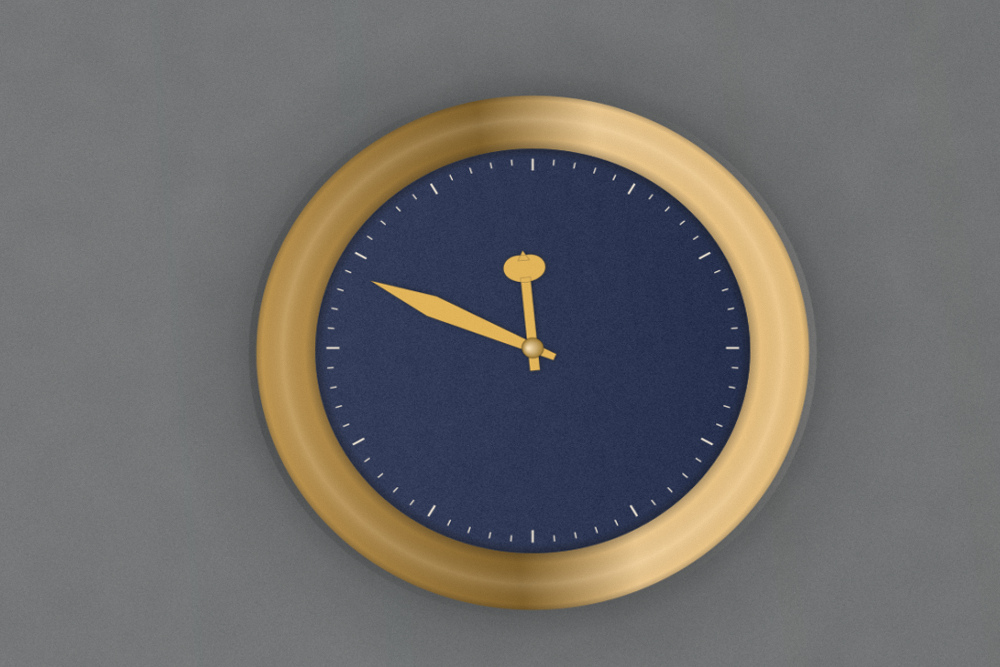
11:49
